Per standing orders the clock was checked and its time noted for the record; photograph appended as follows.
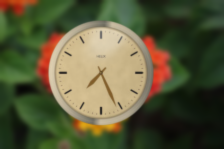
7:26
